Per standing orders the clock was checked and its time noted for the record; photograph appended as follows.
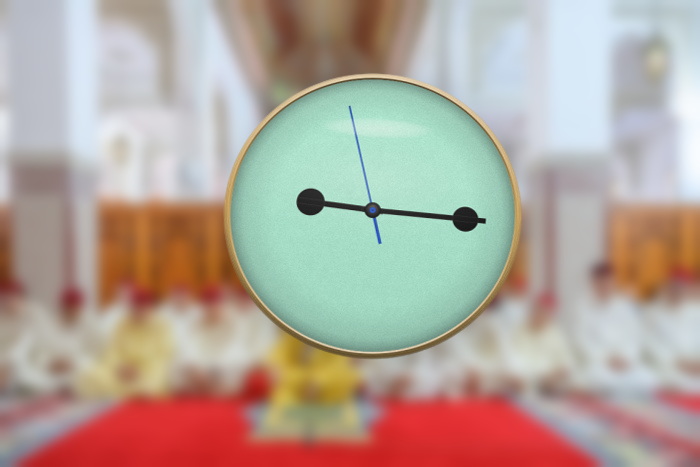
9:15:58
